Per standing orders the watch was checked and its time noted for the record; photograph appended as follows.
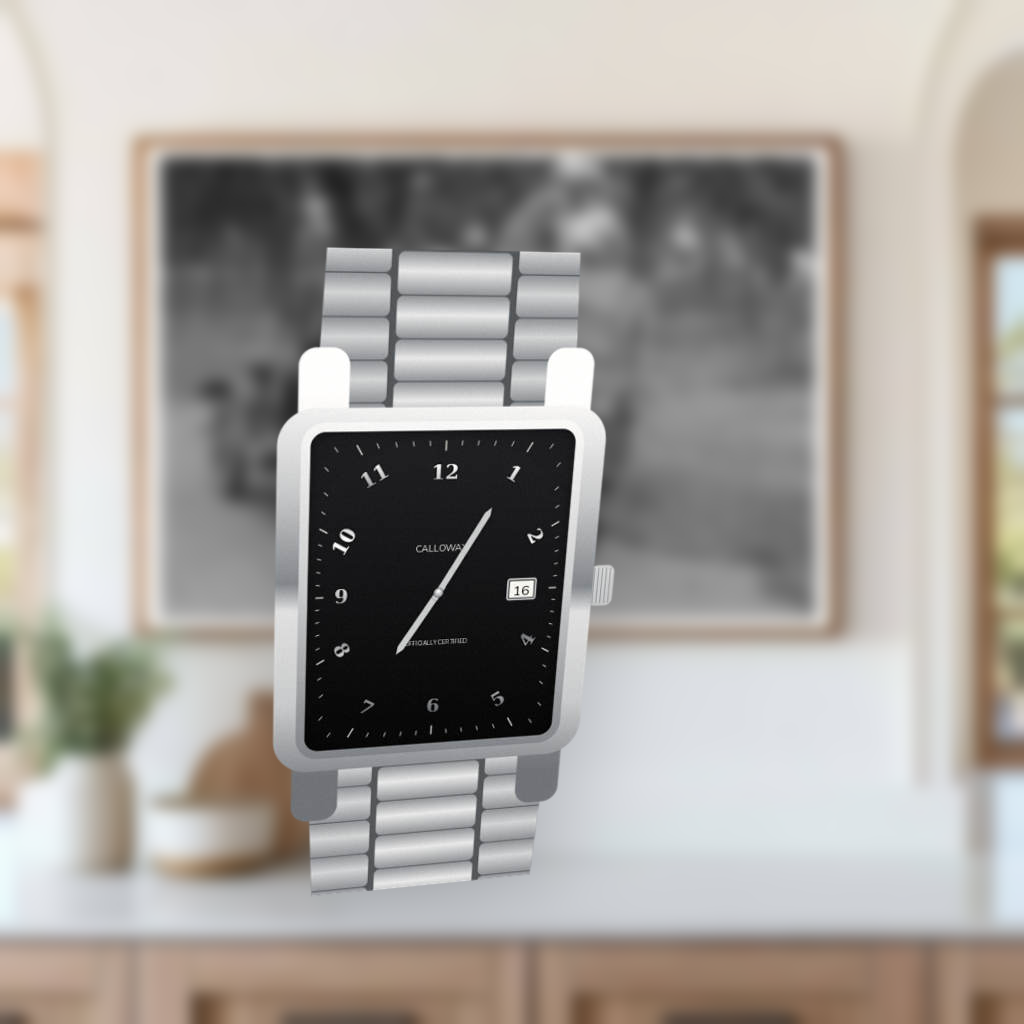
7:05
